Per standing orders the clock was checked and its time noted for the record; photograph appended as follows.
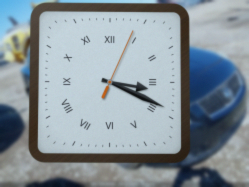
3:19:04
